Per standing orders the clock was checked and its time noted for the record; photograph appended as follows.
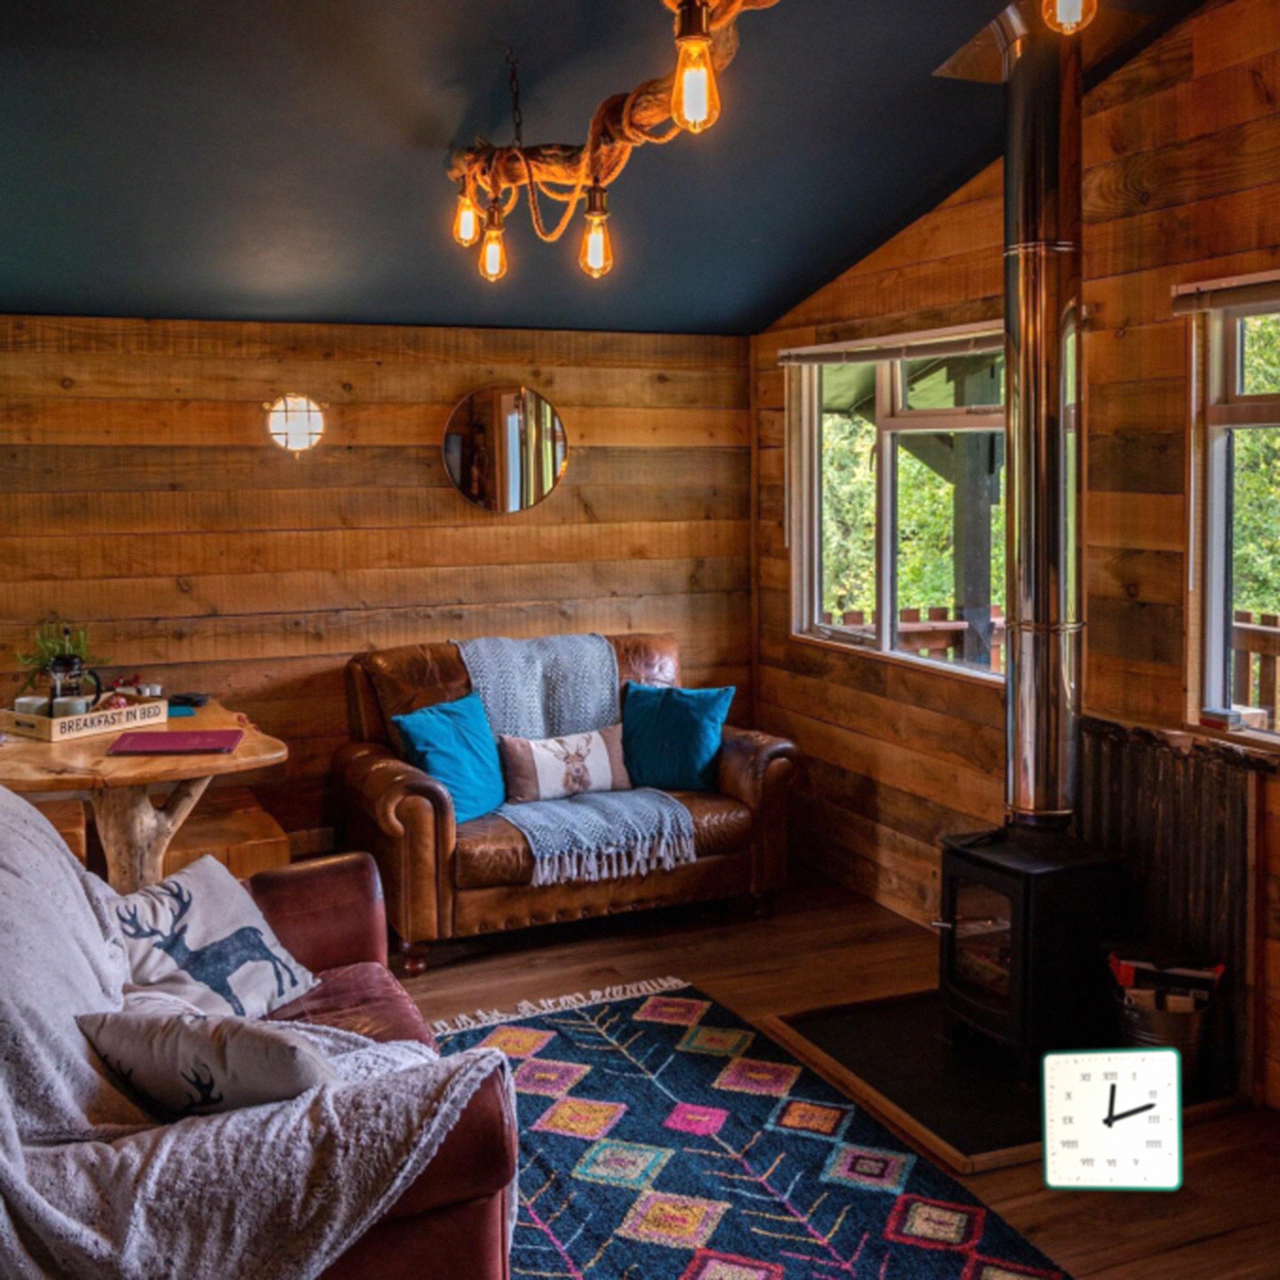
12:12
